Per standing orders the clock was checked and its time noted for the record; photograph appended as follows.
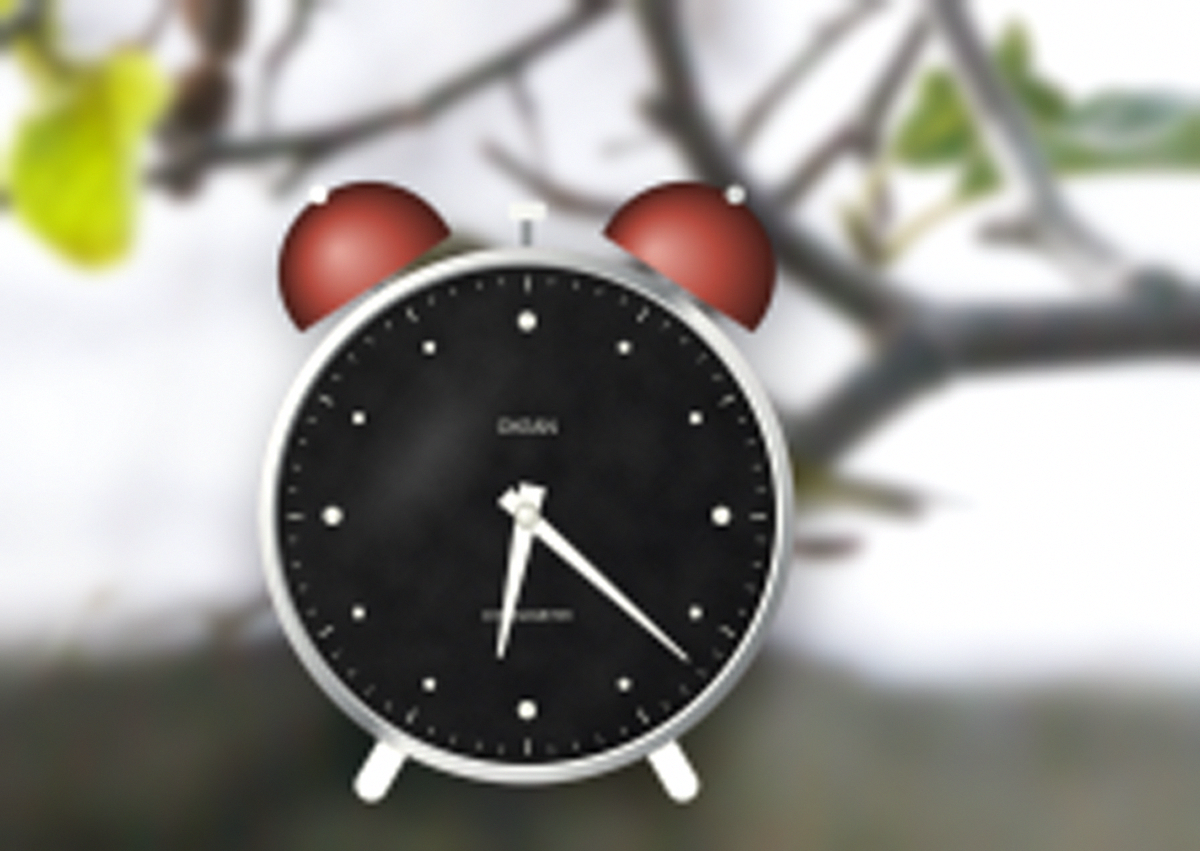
6:22
